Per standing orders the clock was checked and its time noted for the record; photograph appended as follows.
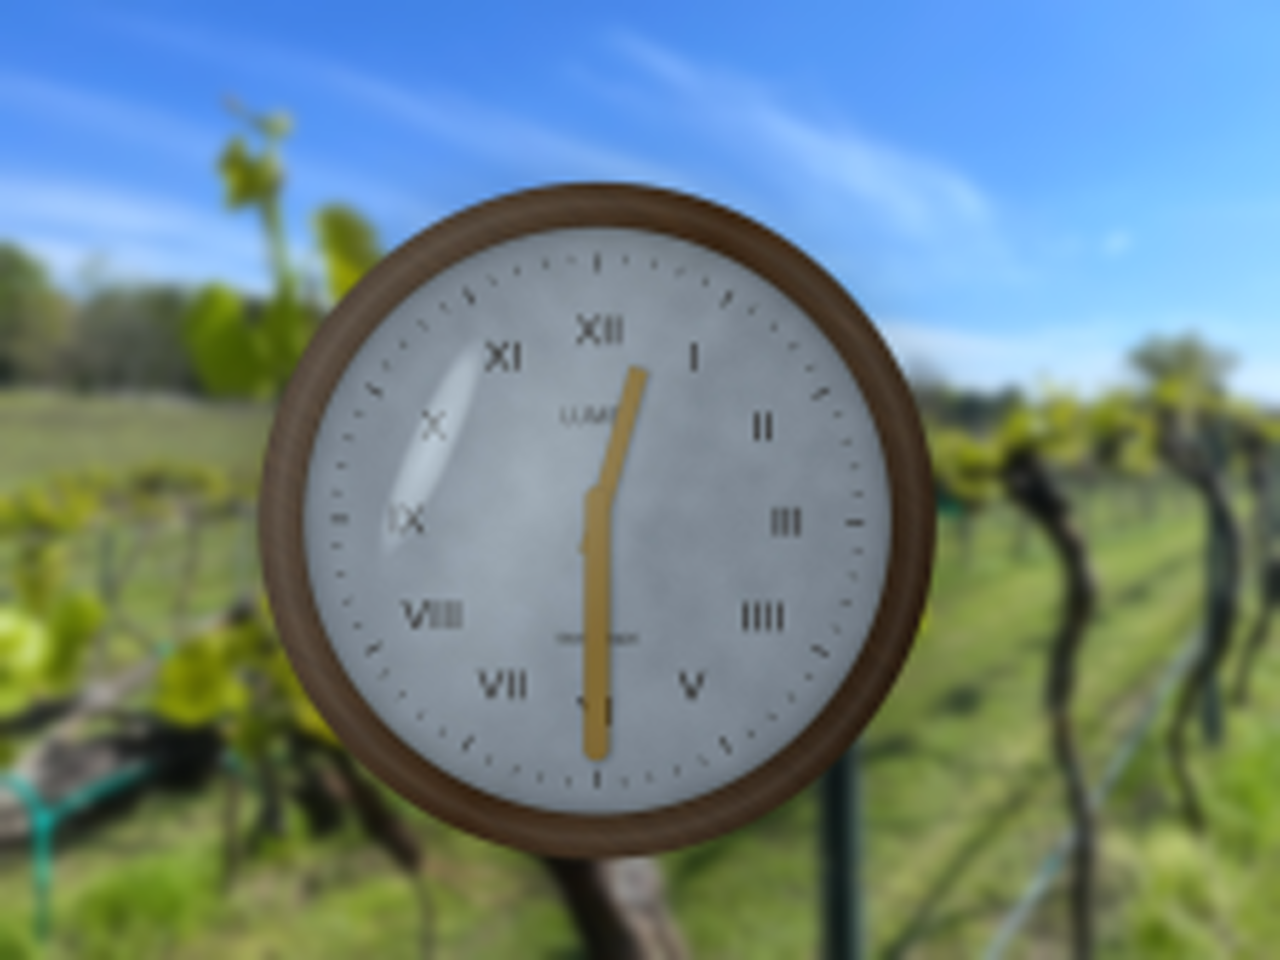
12:30
